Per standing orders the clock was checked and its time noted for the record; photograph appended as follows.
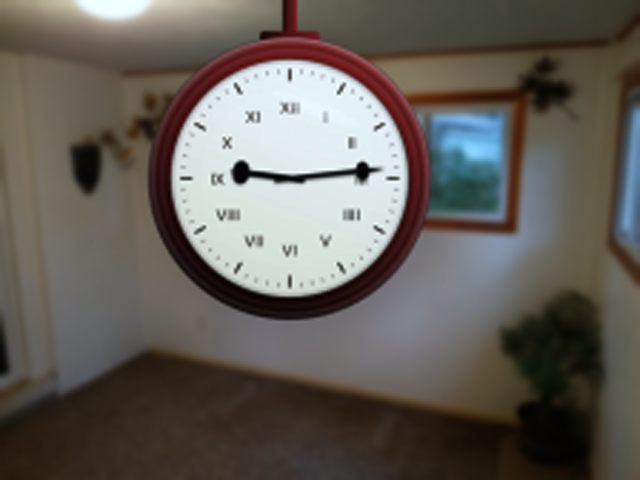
9:14
